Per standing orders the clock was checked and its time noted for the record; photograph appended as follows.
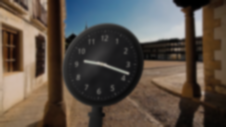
9:18
